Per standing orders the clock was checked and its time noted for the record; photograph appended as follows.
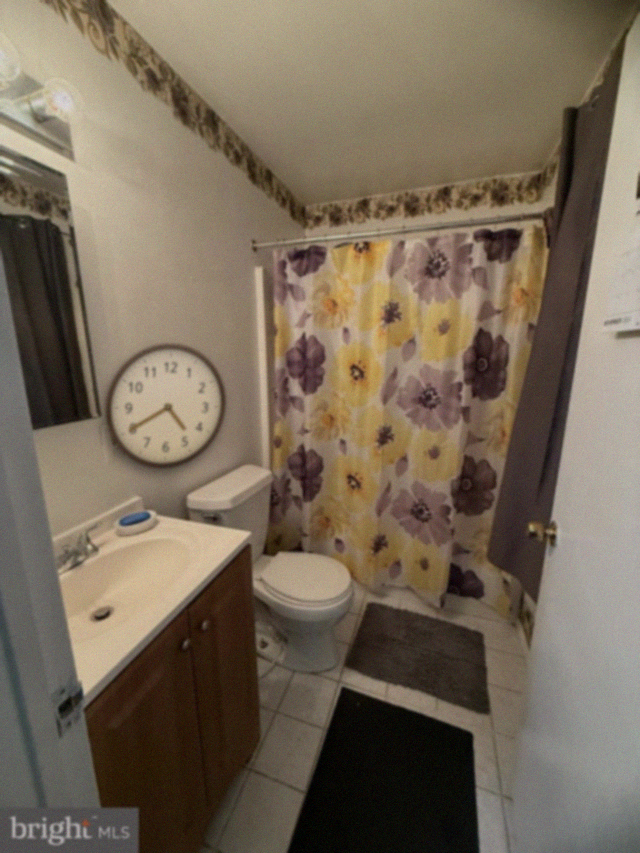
4:40
